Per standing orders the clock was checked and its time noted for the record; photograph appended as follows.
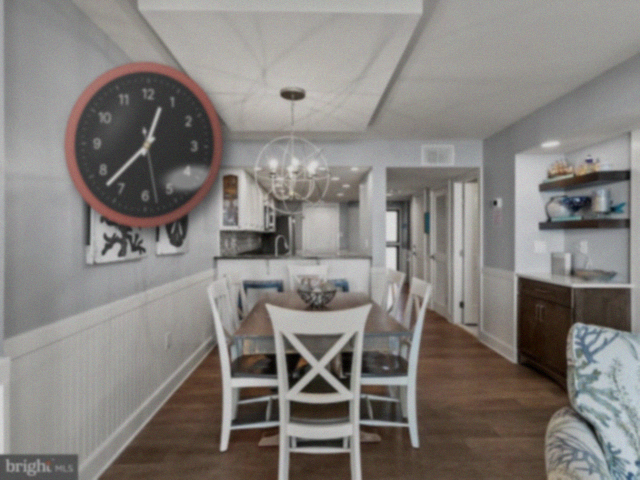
12:37:28
